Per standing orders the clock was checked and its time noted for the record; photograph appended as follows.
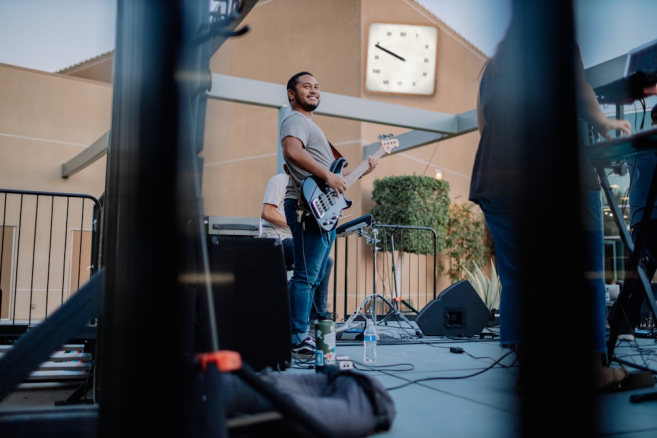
9:49
